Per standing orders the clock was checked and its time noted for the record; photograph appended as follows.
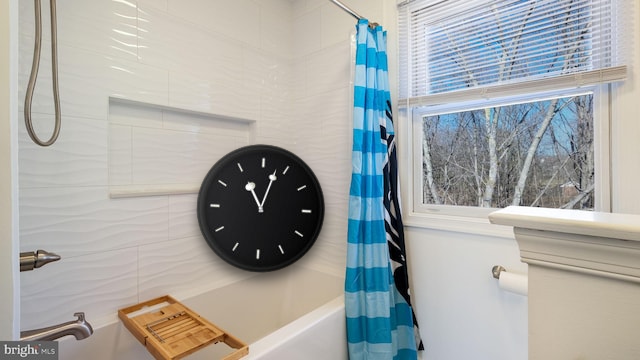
11:03
